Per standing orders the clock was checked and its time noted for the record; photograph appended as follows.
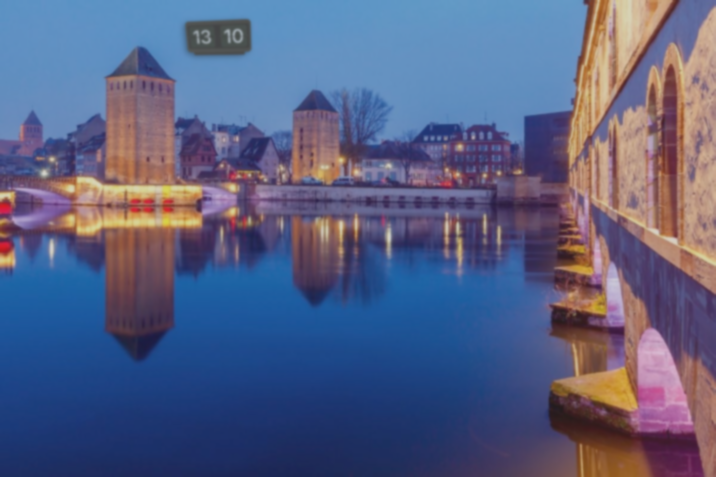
13:10
